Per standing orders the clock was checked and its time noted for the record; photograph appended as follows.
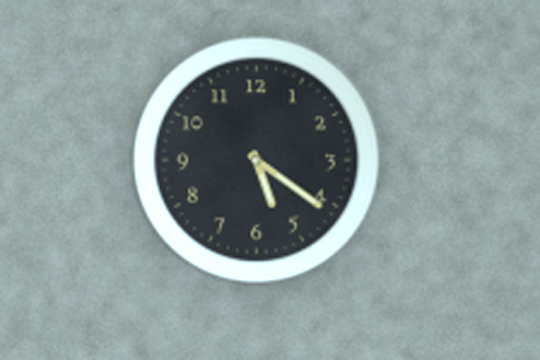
5:21
